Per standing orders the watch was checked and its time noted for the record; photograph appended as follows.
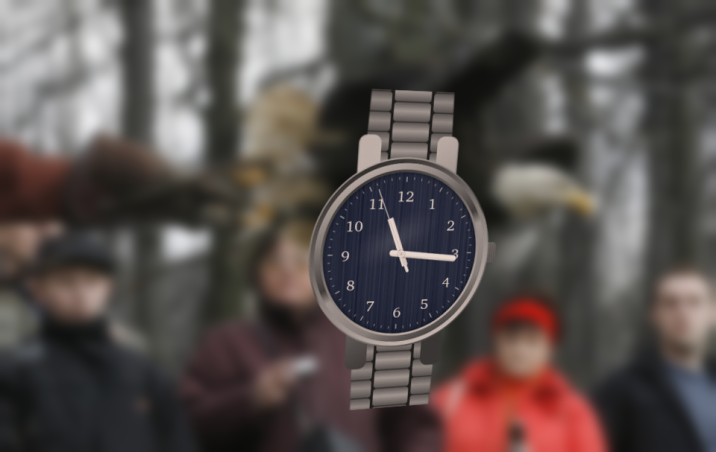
11:15:56
